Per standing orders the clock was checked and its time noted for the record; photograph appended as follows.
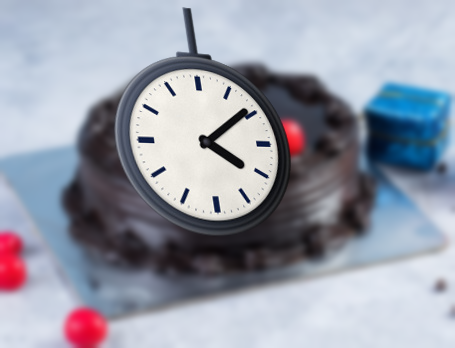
4:09
